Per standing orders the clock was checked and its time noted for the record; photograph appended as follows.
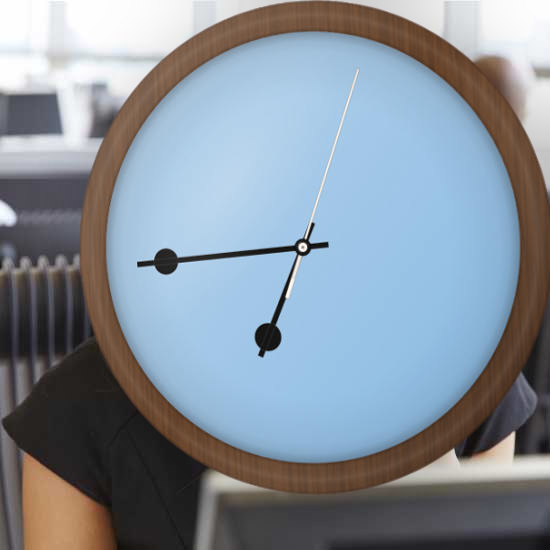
6:44:03
